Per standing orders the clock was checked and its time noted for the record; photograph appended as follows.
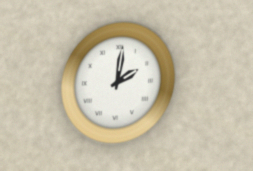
2:01
